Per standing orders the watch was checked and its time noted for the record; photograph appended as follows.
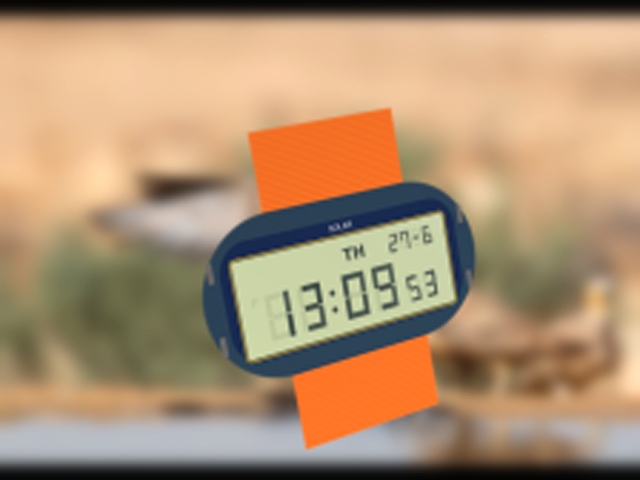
13:09:53
